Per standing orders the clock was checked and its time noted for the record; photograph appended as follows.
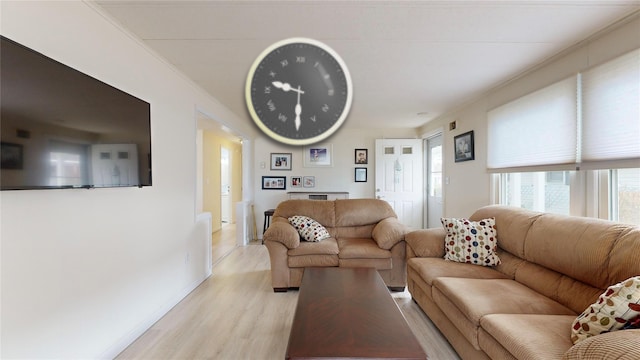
9:30
